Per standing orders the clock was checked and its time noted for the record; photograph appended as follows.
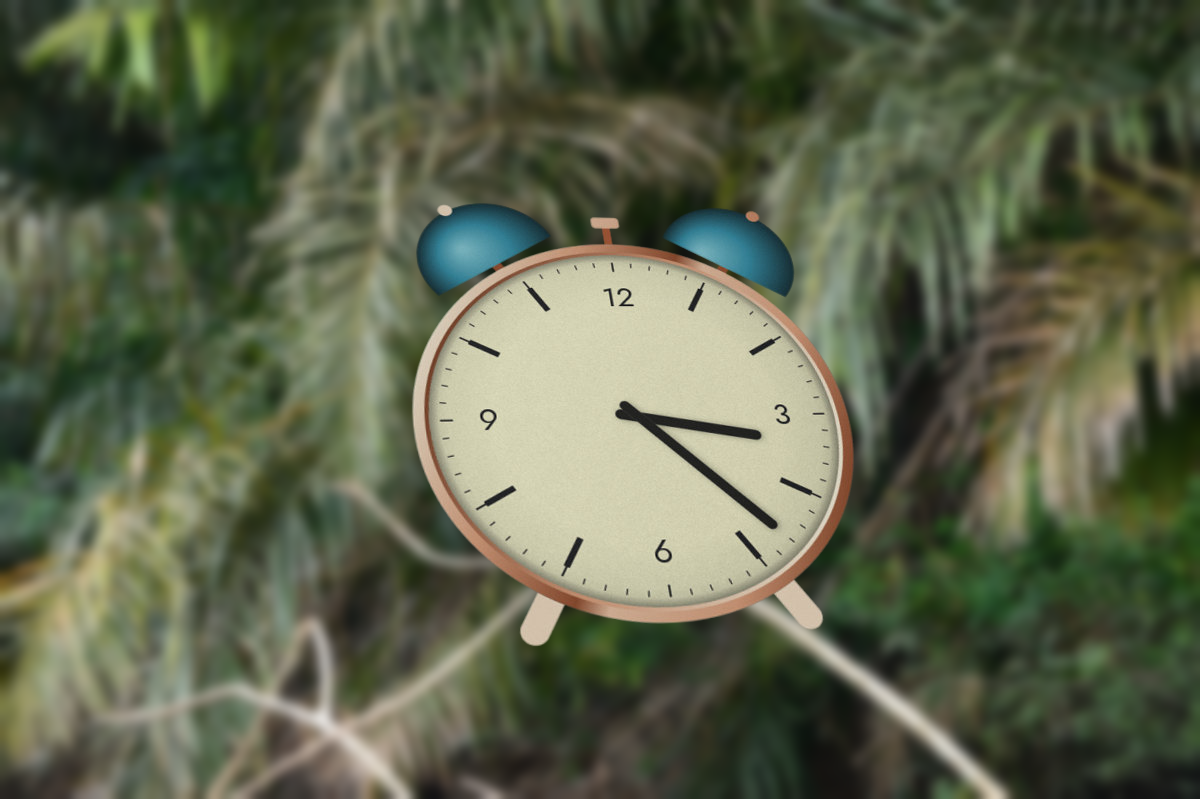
3:23
